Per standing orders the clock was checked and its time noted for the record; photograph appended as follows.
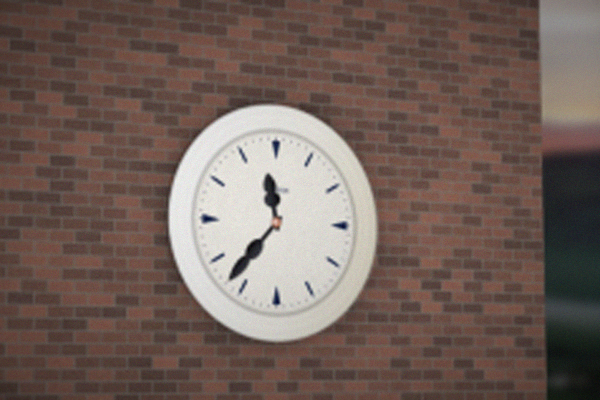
11:37
